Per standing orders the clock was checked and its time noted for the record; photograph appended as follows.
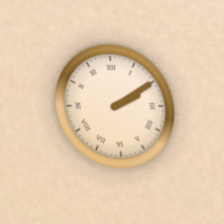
2:10
